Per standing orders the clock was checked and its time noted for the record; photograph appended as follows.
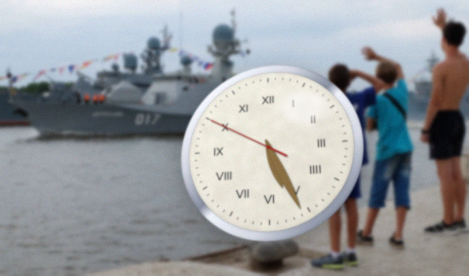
5:25:50
